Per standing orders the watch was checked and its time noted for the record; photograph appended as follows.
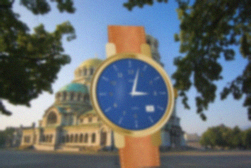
3:03
